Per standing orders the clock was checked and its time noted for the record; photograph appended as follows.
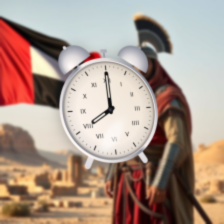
8:00
